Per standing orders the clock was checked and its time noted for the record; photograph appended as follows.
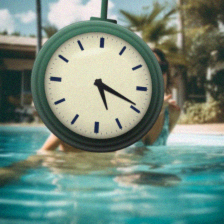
5:19
